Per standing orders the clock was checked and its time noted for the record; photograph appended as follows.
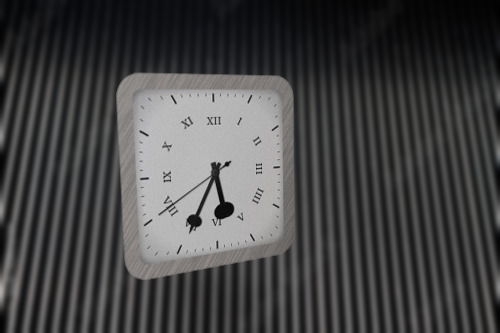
5:34:40
